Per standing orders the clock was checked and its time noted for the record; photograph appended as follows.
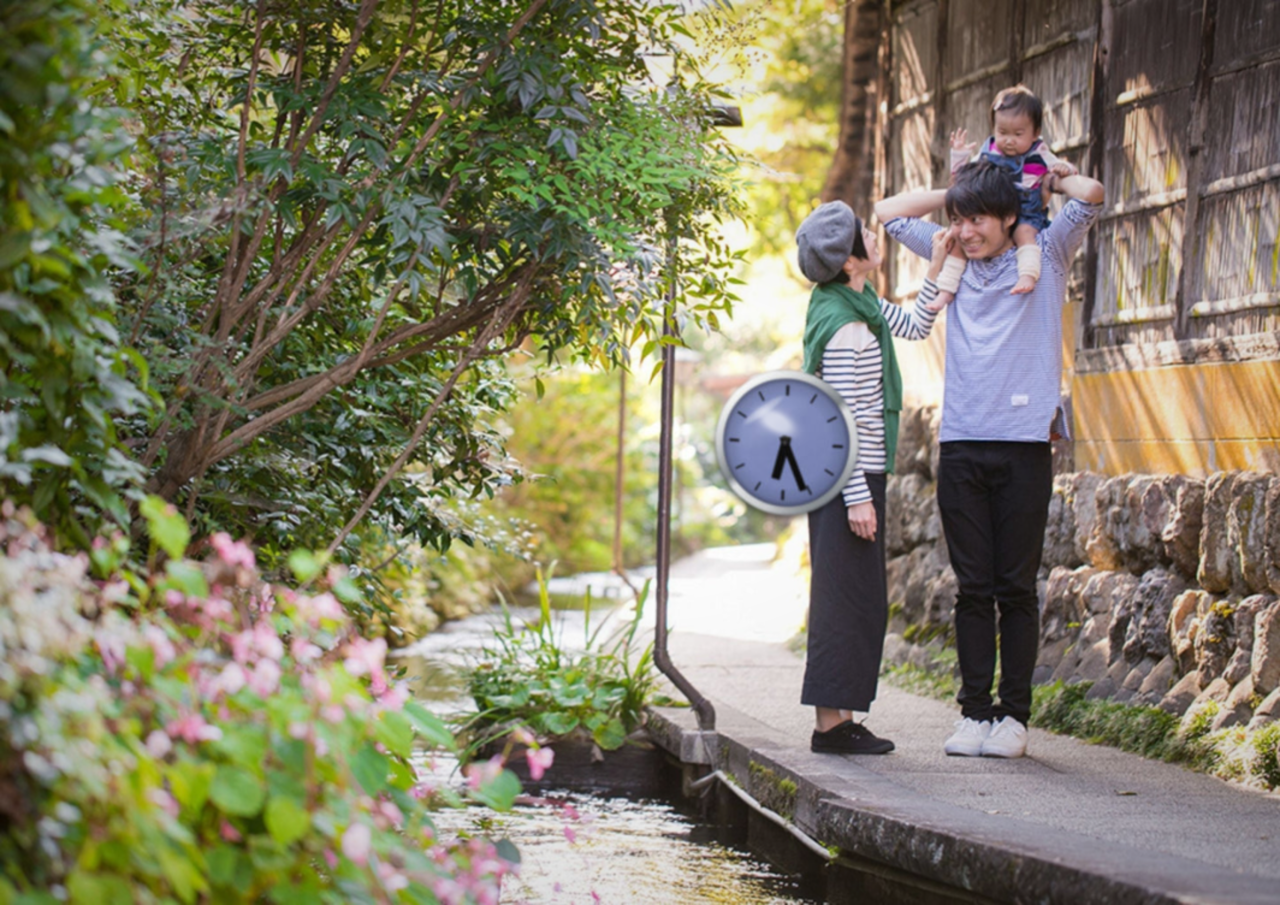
6:26
